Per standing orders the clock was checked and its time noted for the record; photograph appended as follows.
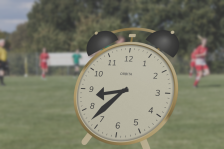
8:37
